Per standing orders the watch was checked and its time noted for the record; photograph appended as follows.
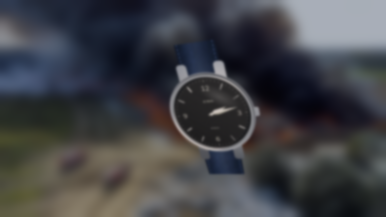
2:13
